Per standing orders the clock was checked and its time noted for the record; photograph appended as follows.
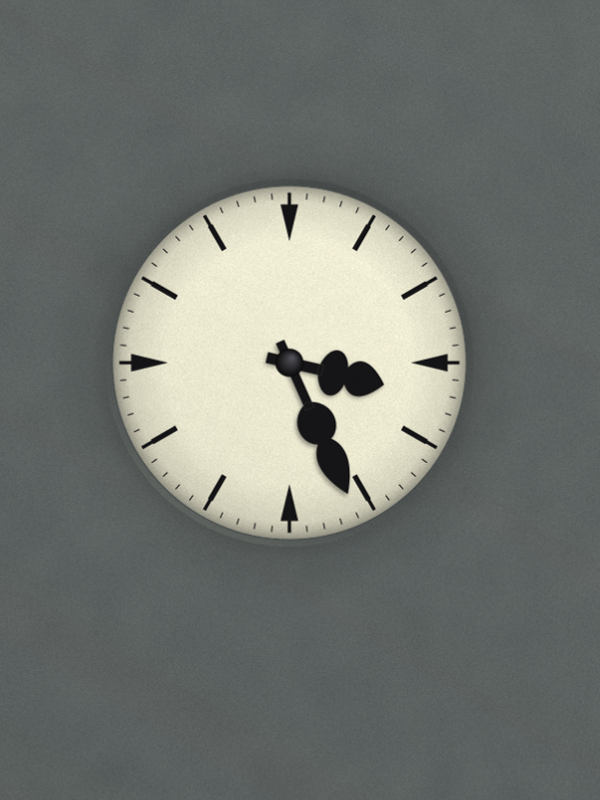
3:26
